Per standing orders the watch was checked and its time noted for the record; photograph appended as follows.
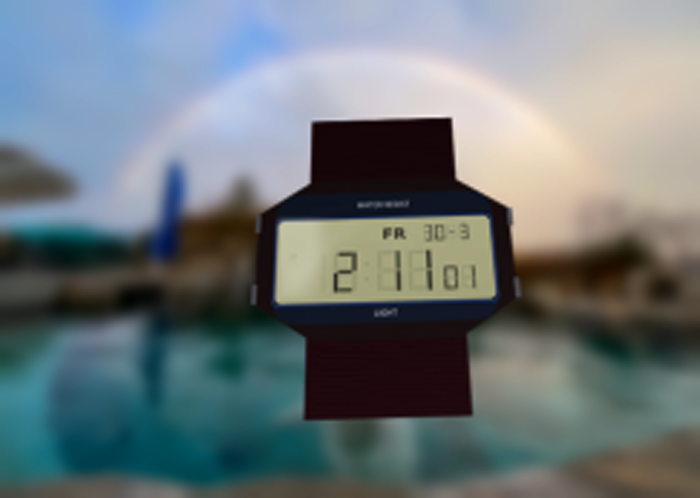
2:11:01
